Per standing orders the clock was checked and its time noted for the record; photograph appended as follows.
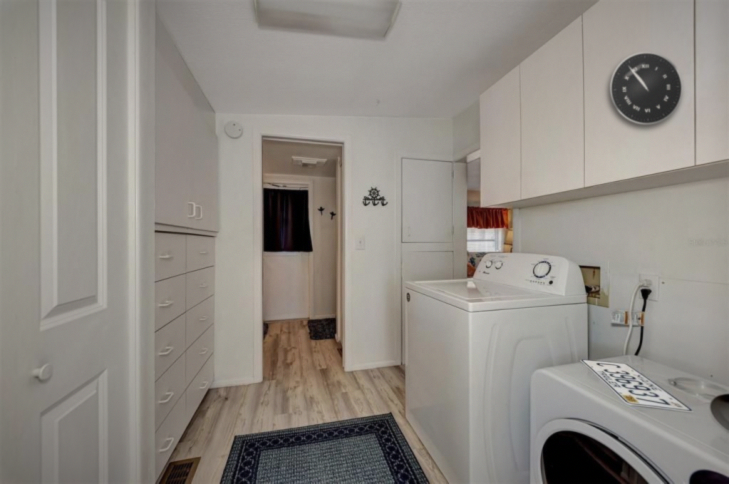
10:54
